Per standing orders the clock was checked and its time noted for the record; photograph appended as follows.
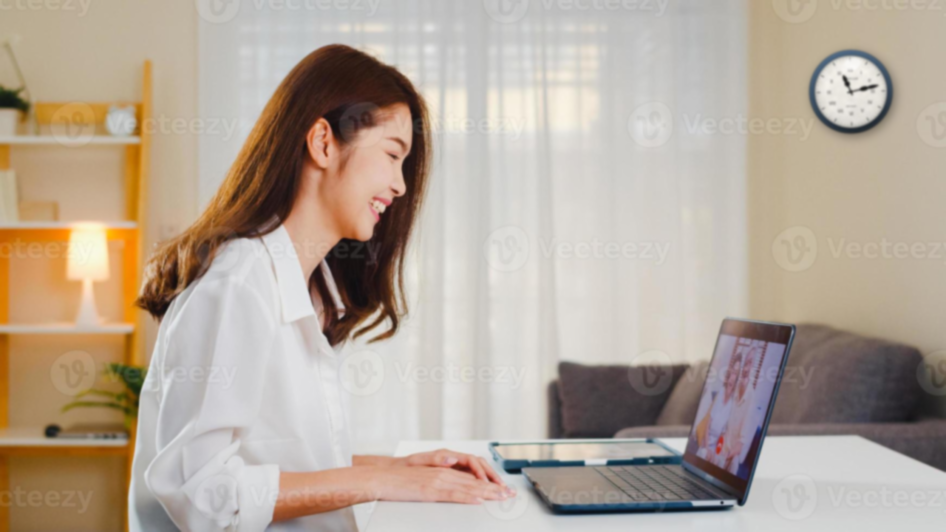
11:13
